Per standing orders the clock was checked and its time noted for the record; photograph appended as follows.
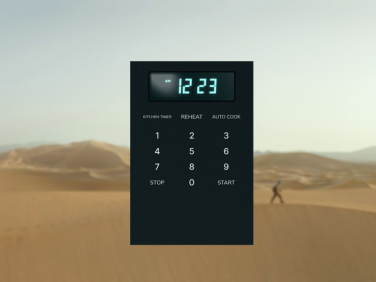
12:23
